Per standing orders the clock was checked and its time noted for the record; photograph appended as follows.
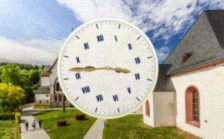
3:47
